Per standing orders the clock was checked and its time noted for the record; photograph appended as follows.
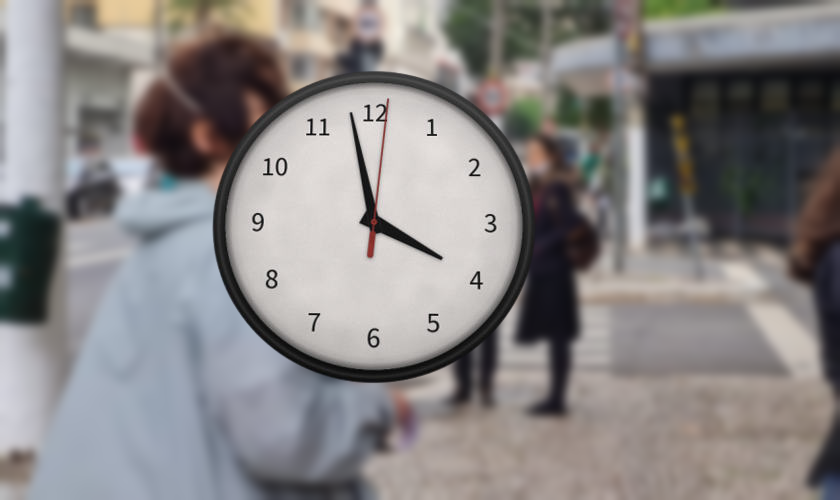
3:58:01
